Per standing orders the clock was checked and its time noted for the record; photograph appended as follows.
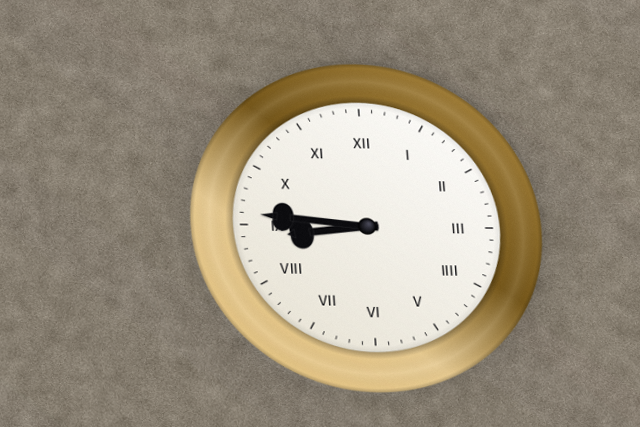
8:46
